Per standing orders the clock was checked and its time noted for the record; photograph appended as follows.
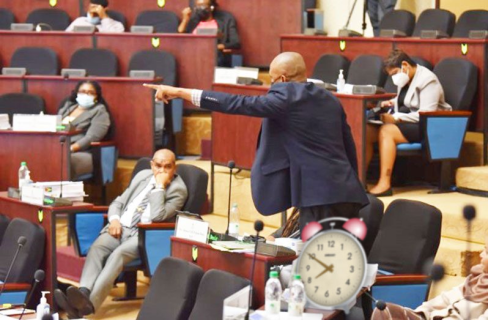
7:50
